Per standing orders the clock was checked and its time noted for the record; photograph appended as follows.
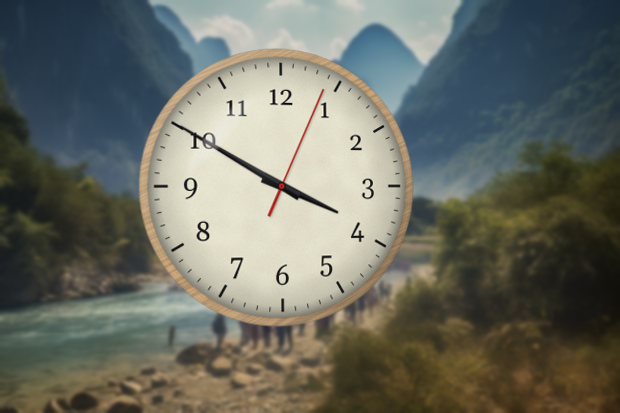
3:50:04
